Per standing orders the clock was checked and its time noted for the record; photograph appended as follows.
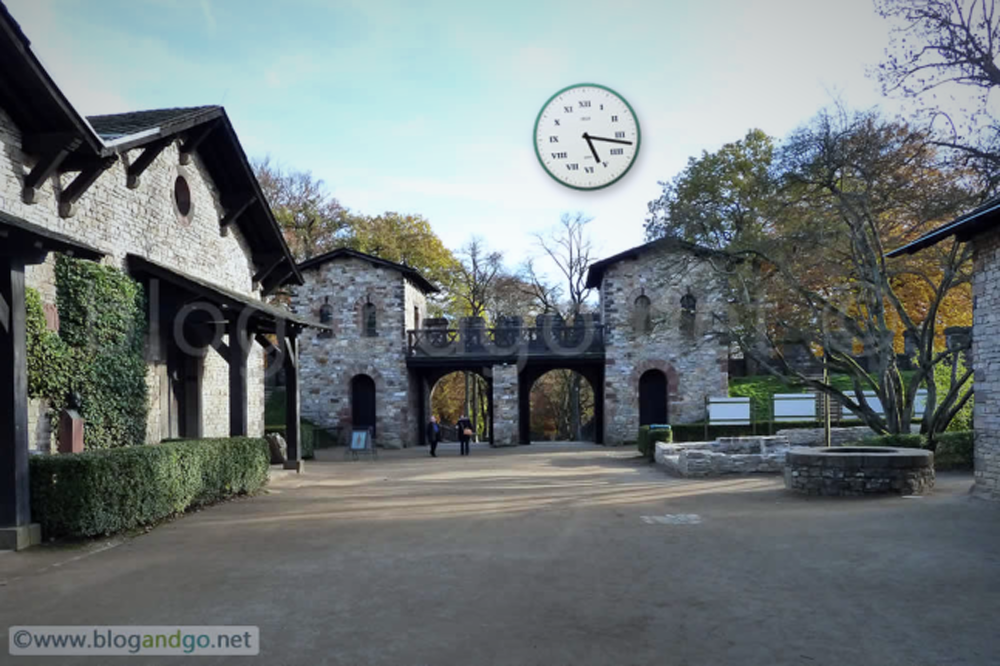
5:17
